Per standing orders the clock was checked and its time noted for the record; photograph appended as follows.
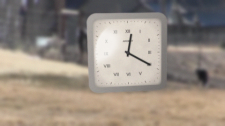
12:20
